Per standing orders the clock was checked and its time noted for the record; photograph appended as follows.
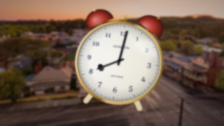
8:01
